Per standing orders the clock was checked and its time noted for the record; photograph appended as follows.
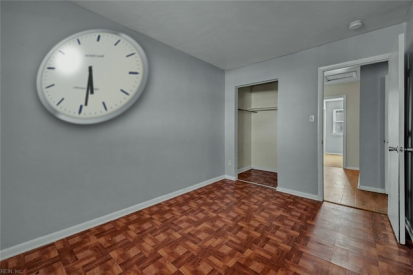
5:29
